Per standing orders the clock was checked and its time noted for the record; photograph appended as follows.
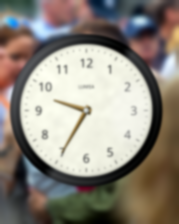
9:35
